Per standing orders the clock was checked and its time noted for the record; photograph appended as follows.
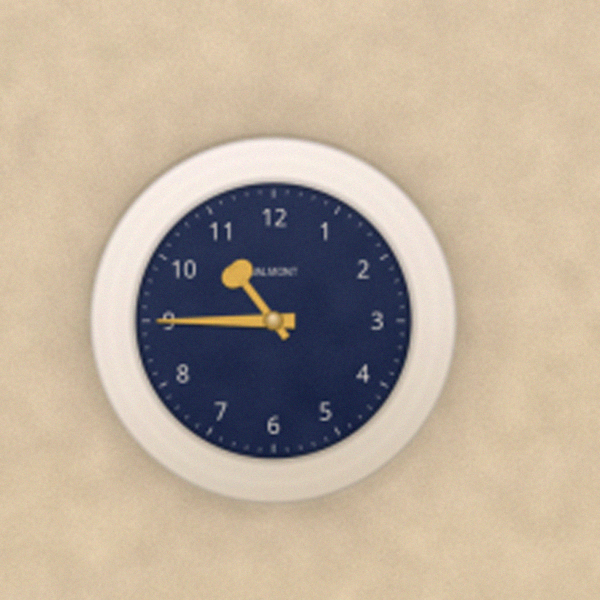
10:45
